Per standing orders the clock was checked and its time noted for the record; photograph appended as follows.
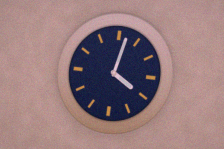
4:02
